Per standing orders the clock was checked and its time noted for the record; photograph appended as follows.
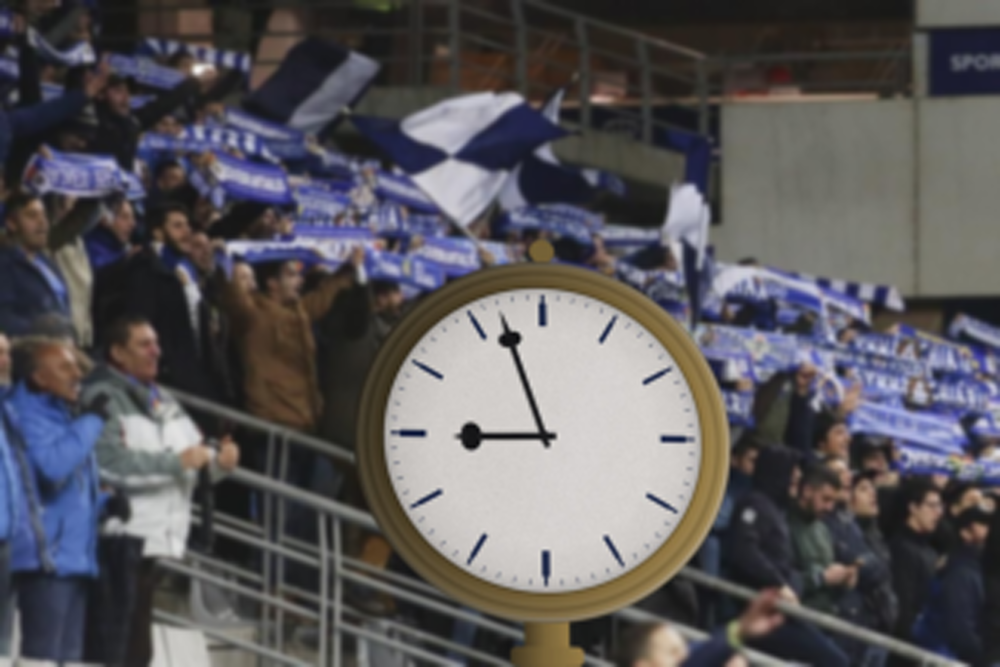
8:57
